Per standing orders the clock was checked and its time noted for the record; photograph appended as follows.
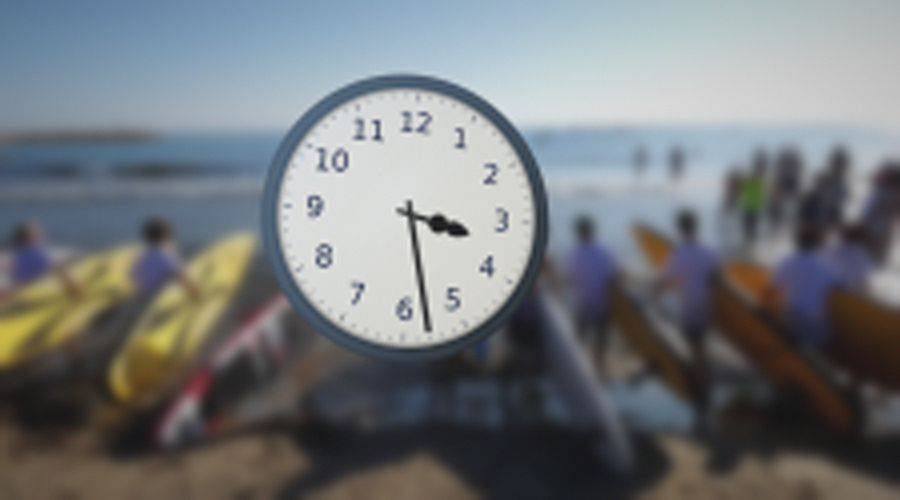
3:28
